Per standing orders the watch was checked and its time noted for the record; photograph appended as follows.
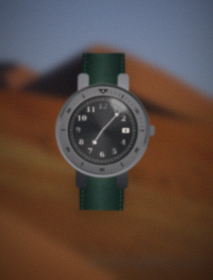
7:07
